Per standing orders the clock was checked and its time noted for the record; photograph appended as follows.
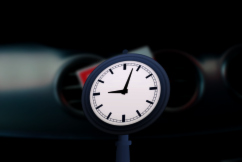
9:03
